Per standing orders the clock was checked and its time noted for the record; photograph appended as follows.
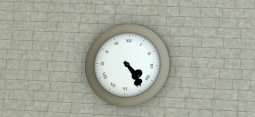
4:24
